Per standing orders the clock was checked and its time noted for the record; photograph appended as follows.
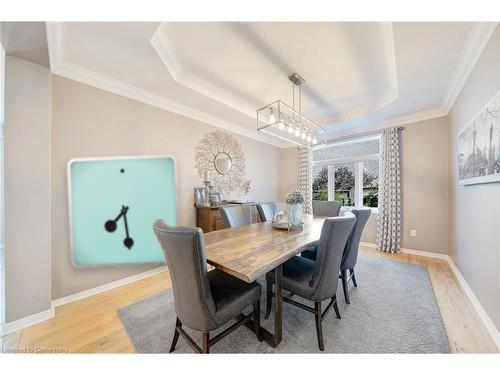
7:29
